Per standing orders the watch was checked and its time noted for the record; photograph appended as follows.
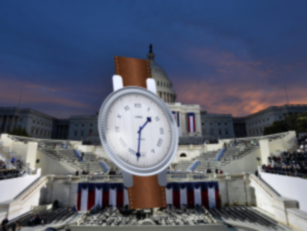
1:32
